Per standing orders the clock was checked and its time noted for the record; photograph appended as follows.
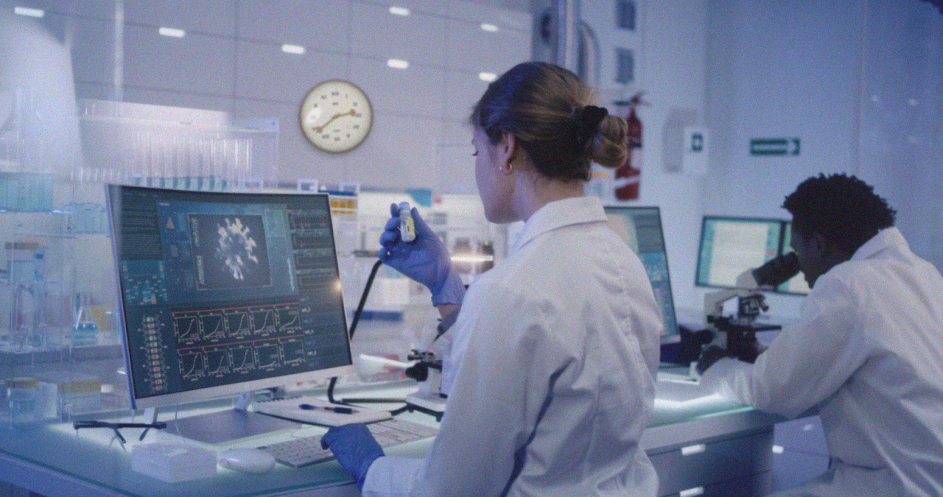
2:39
